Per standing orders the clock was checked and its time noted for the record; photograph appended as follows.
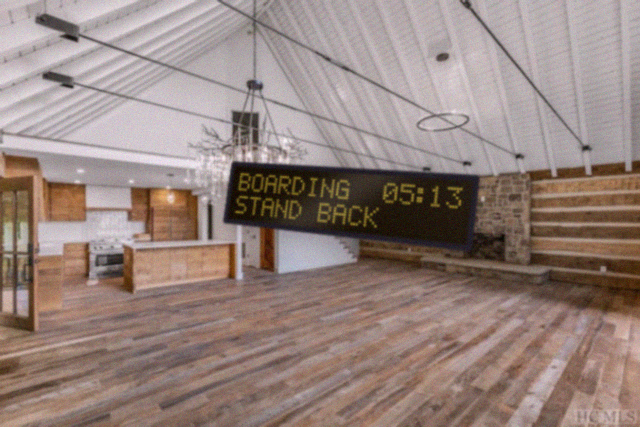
5:13
